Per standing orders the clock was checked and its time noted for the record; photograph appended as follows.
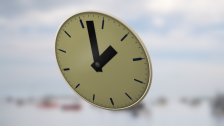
2:02
